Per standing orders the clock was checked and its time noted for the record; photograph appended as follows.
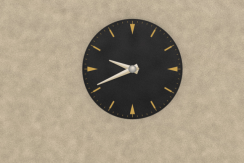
9:41
